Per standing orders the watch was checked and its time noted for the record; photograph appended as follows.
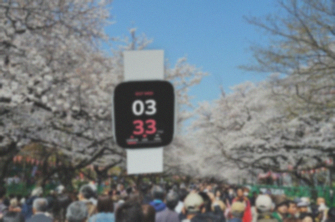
3:33
